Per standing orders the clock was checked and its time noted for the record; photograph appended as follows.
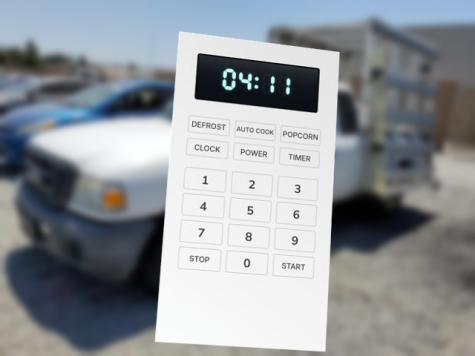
4:11
